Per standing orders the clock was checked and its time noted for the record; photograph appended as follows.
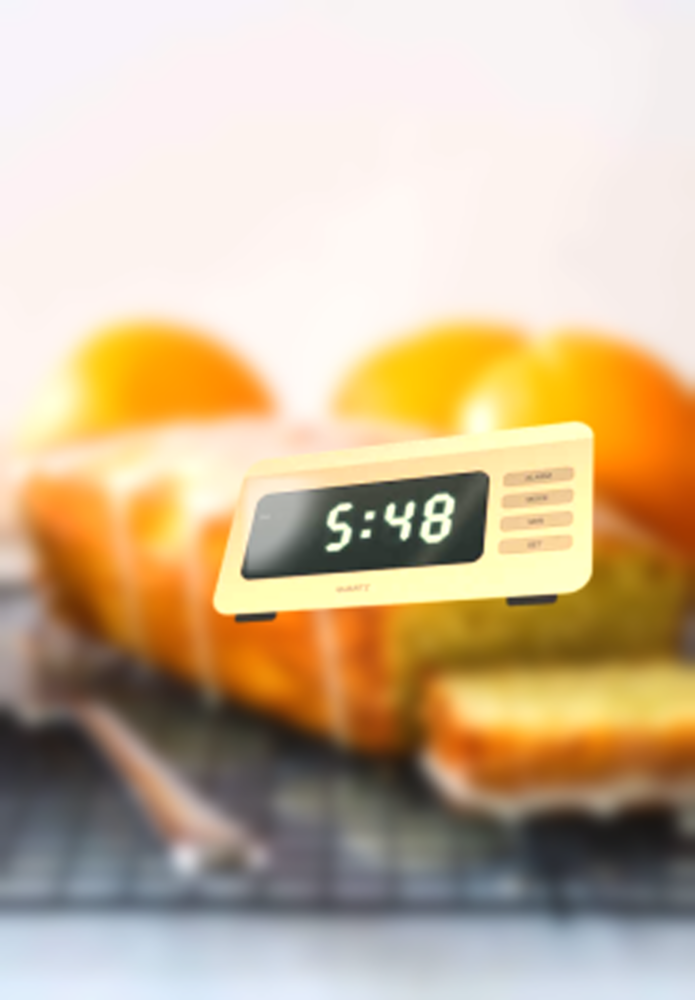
5:48
